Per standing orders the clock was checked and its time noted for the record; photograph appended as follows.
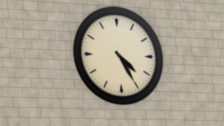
4:25
